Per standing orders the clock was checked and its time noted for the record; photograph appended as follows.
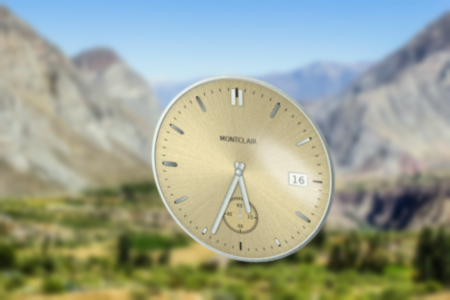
5:34
